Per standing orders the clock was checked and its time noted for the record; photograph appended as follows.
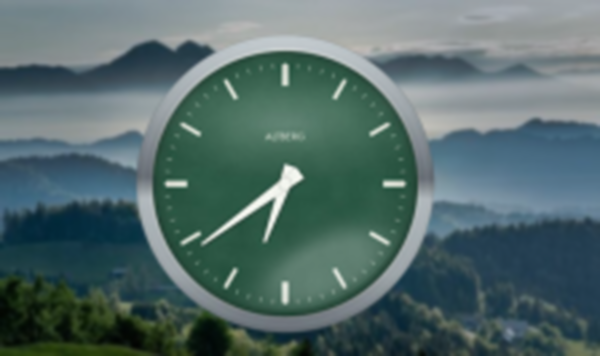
6:39
